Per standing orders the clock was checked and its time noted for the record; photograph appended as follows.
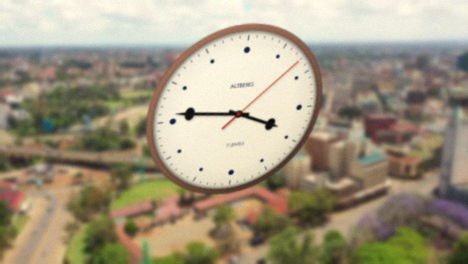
3:46:08
